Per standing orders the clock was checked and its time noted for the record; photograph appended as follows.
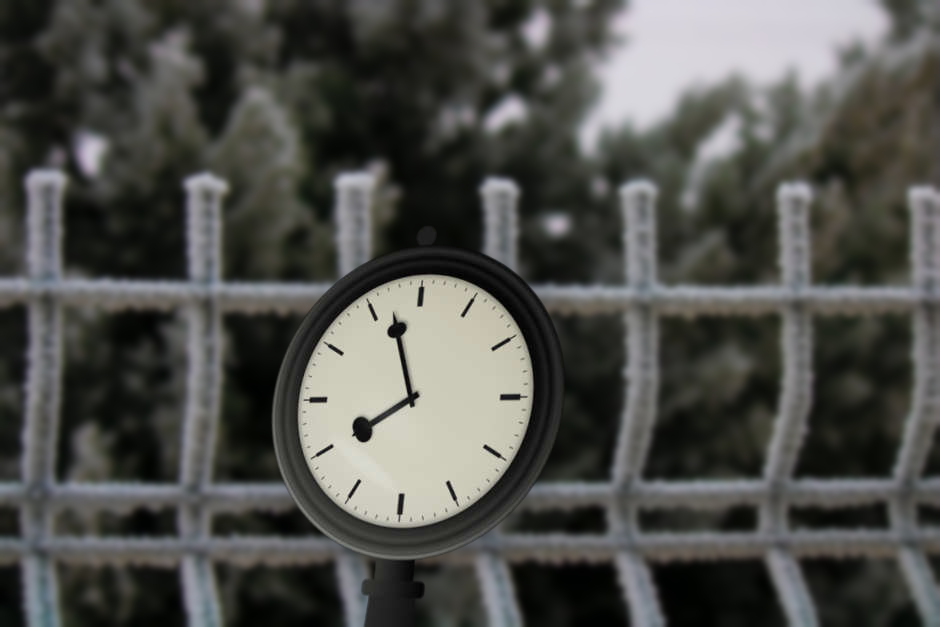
7:57
